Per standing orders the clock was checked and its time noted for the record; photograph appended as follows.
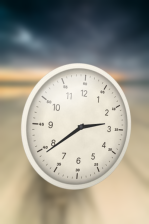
2:39
